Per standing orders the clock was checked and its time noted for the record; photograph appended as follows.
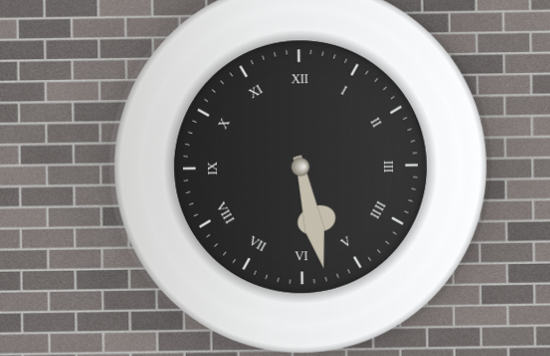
5:28
